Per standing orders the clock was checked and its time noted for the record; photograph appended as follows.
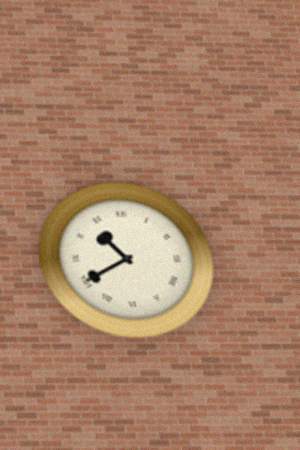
10:40
